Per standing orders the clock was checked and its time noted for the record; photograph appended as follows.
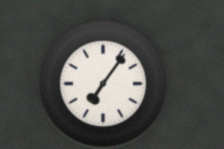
7:06
